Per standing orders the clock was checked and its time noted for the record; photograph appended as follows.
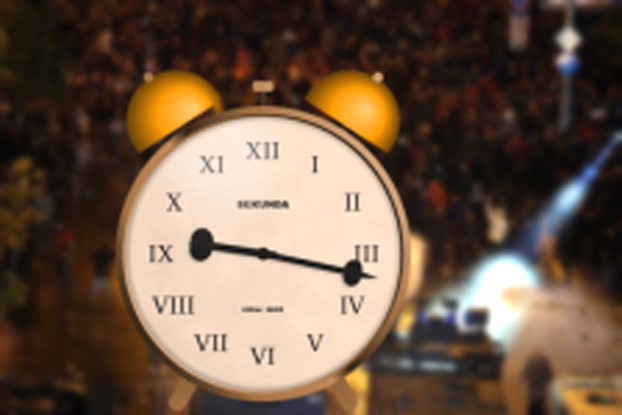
9:17
